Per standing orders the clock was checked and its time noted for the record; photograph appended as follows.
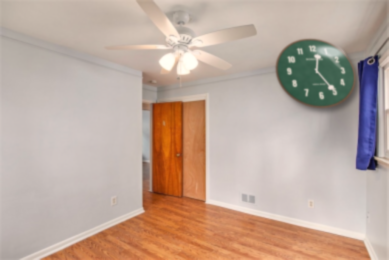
12:25
